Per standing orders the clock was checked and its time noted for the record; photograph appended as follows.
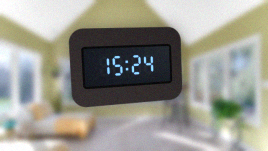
15:24
